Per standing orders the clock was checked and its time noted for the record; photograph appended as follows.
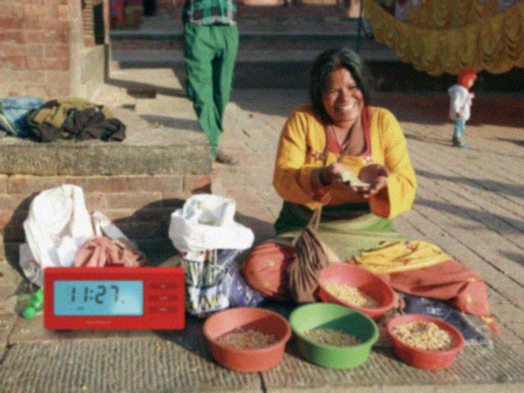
11:27
